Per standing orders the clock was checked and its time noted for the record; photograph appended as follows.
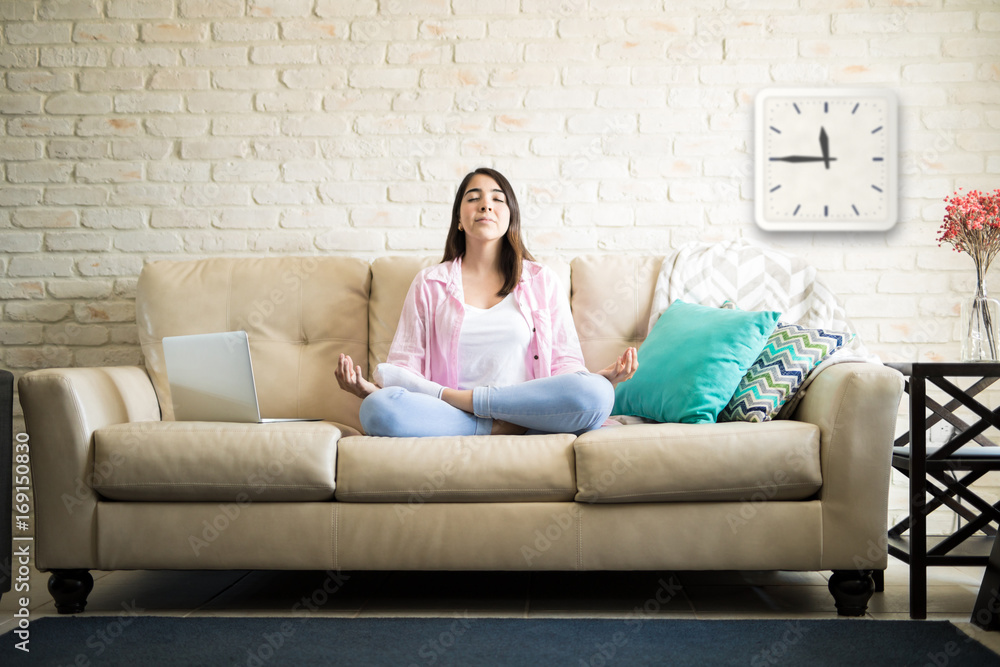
11:45
